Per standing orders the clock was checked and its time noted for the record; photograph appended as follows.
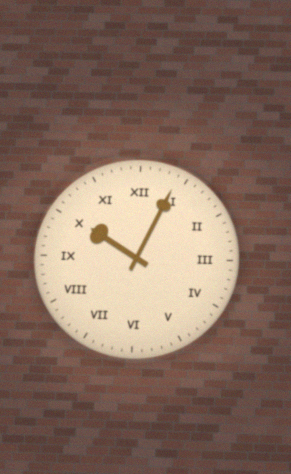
10:04
